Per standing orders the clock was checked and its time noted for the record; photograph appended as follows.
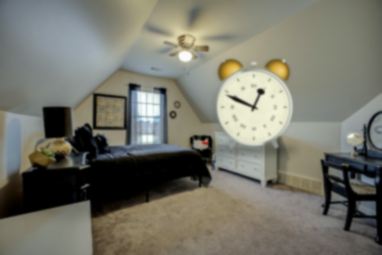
12:49
